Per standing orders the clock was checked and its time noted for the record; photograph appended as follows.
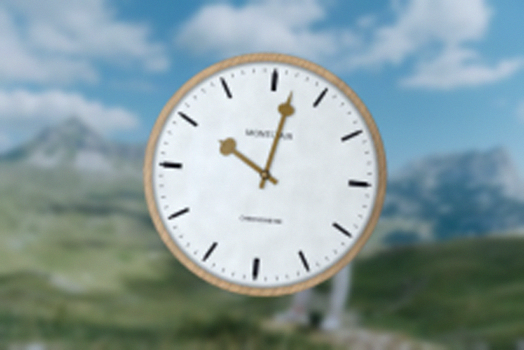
10:02
